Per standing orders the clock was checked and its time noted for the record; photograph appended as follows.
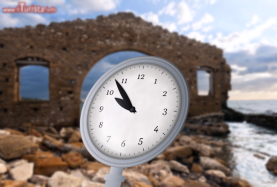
9:53
